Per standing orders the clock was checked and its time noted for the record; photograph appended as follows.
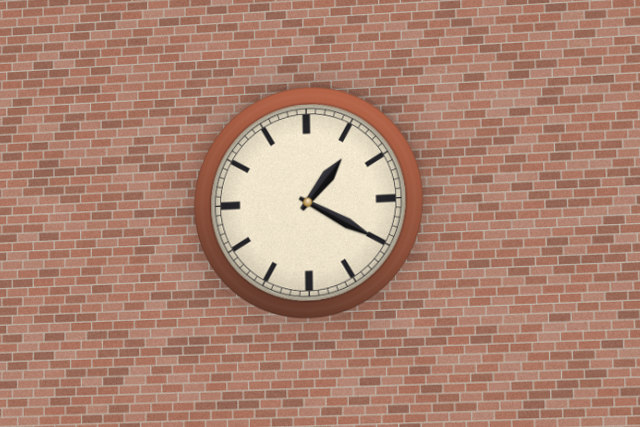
1:20
